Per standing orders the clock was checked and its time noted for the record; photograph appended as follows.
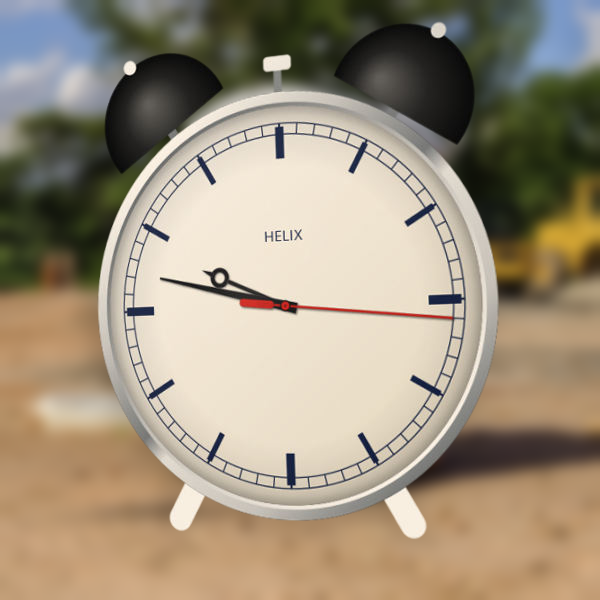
9:47:16
